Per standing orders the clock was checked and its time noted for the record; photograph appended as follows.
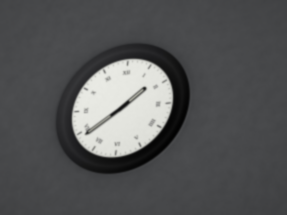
1:39
